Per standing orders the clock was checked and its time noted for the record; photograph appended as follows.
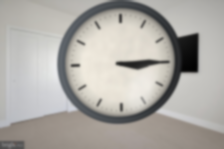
3:15
